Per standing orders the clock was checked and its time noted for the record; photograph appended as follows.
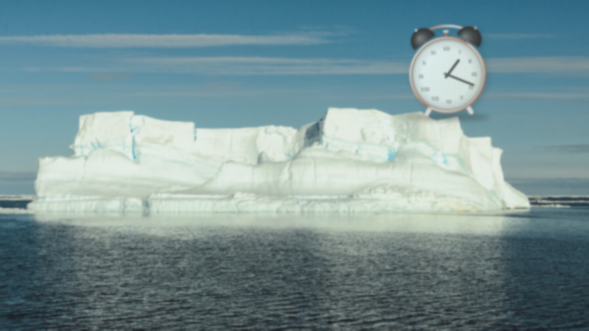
1:19
